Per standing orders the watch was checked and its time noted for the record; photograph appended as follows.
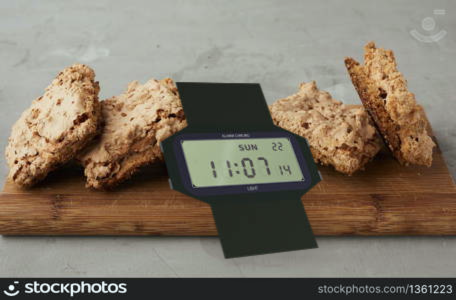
11:07:14
